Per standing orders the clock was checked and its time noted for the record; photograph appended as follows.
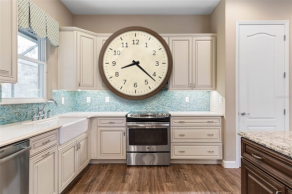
8:22
